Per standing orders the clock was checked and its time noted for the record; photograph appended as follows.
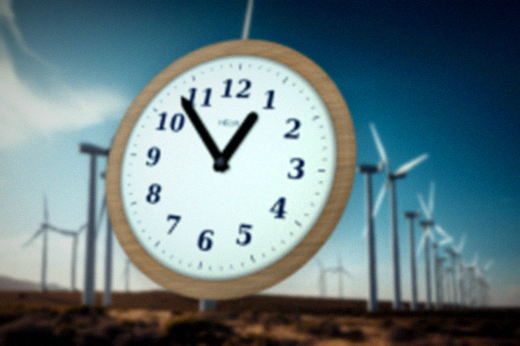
12:53
